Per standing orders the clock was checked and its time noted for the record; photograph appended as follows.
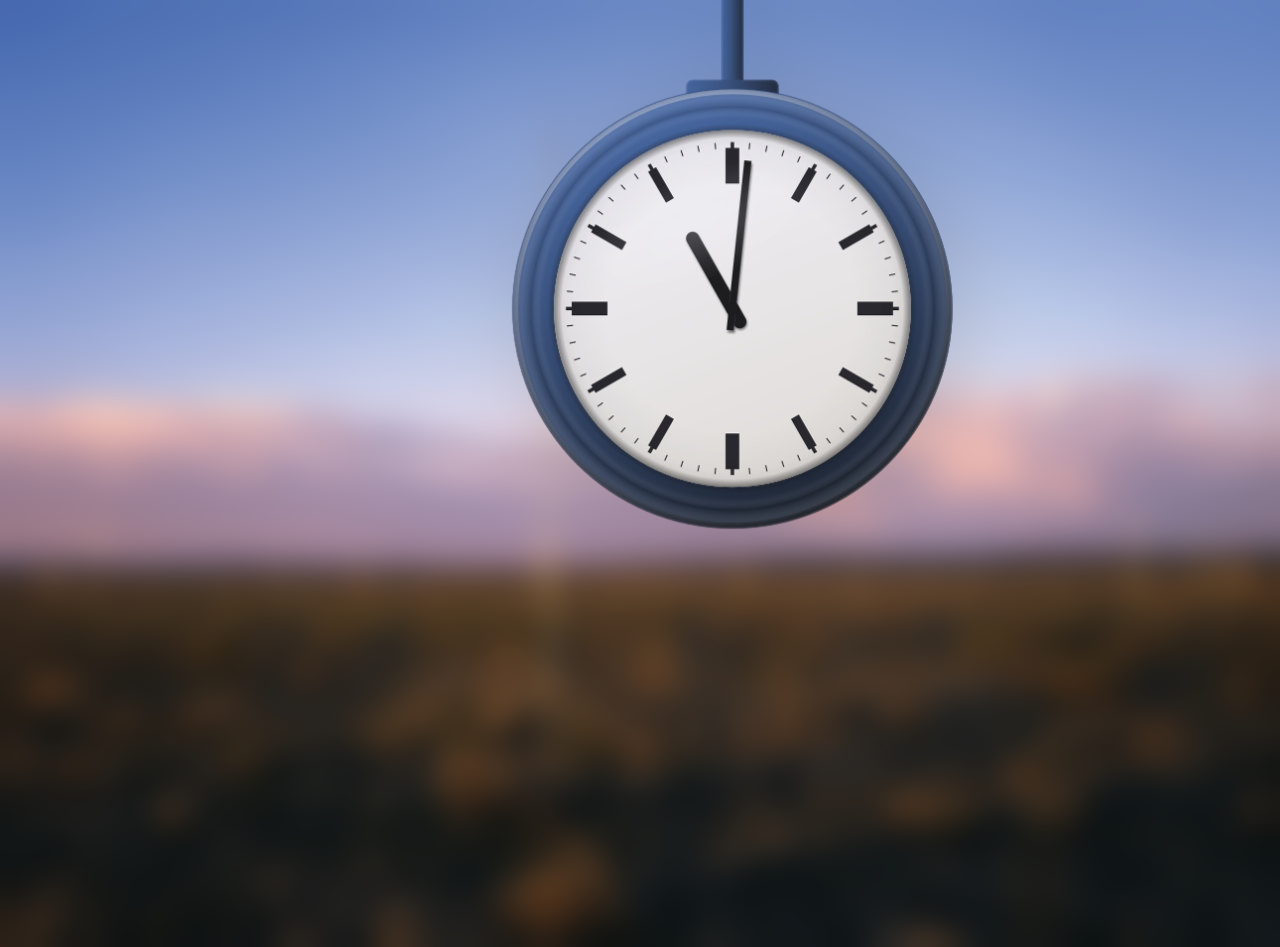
11:01
